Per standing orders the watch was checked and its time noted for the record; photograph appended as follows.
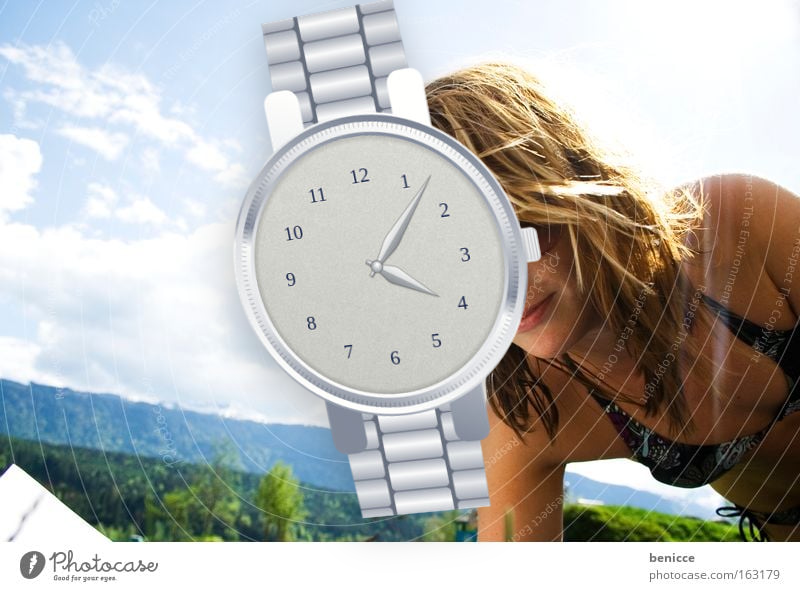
4:07
